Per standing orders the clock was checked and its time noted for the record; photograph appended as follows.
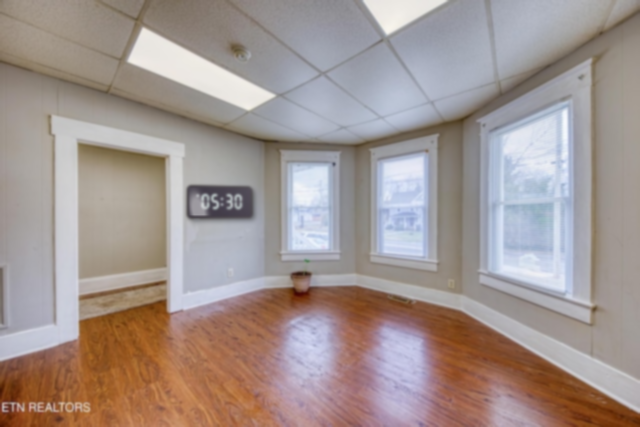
5:30
